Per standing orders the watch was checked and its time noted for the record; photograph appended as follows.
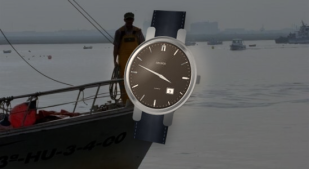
3:48
